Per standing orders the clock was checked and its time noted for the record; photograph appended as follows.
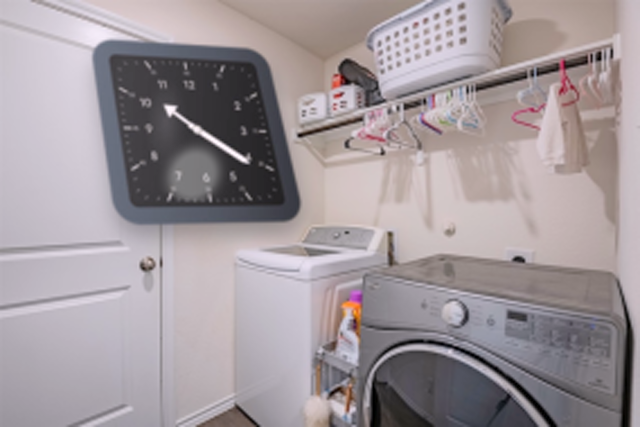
10:21
